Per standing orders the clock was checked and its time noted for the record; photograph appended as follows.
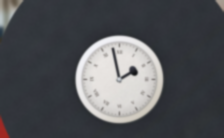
1:58
